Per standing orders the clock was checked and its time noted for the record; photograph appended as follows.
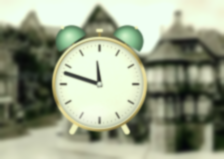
11:48
